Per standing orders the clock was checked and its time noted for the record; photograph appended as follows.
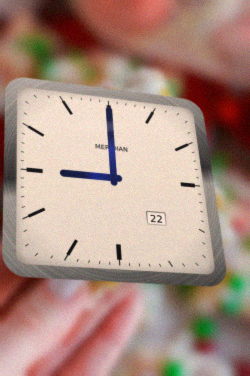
9:00
